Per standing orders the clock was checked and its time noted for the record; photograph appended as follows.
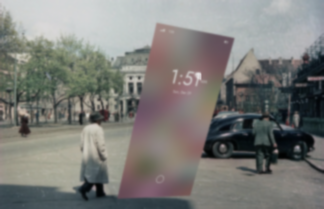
1:51
